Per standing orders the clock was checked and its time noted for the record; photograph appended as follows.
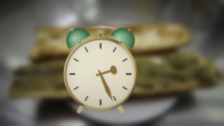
2:26
